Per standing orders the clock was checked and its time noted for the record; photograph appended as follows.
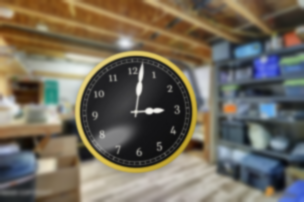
3:02
